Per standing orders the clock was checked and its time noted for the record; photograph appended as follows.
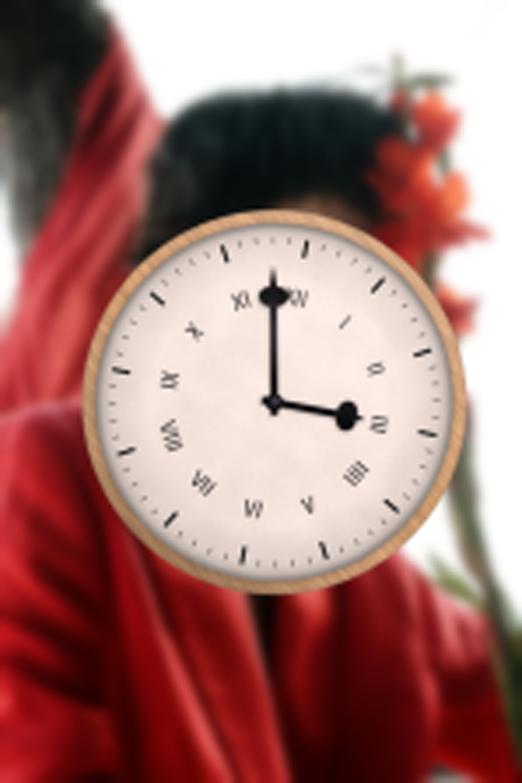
2:58
